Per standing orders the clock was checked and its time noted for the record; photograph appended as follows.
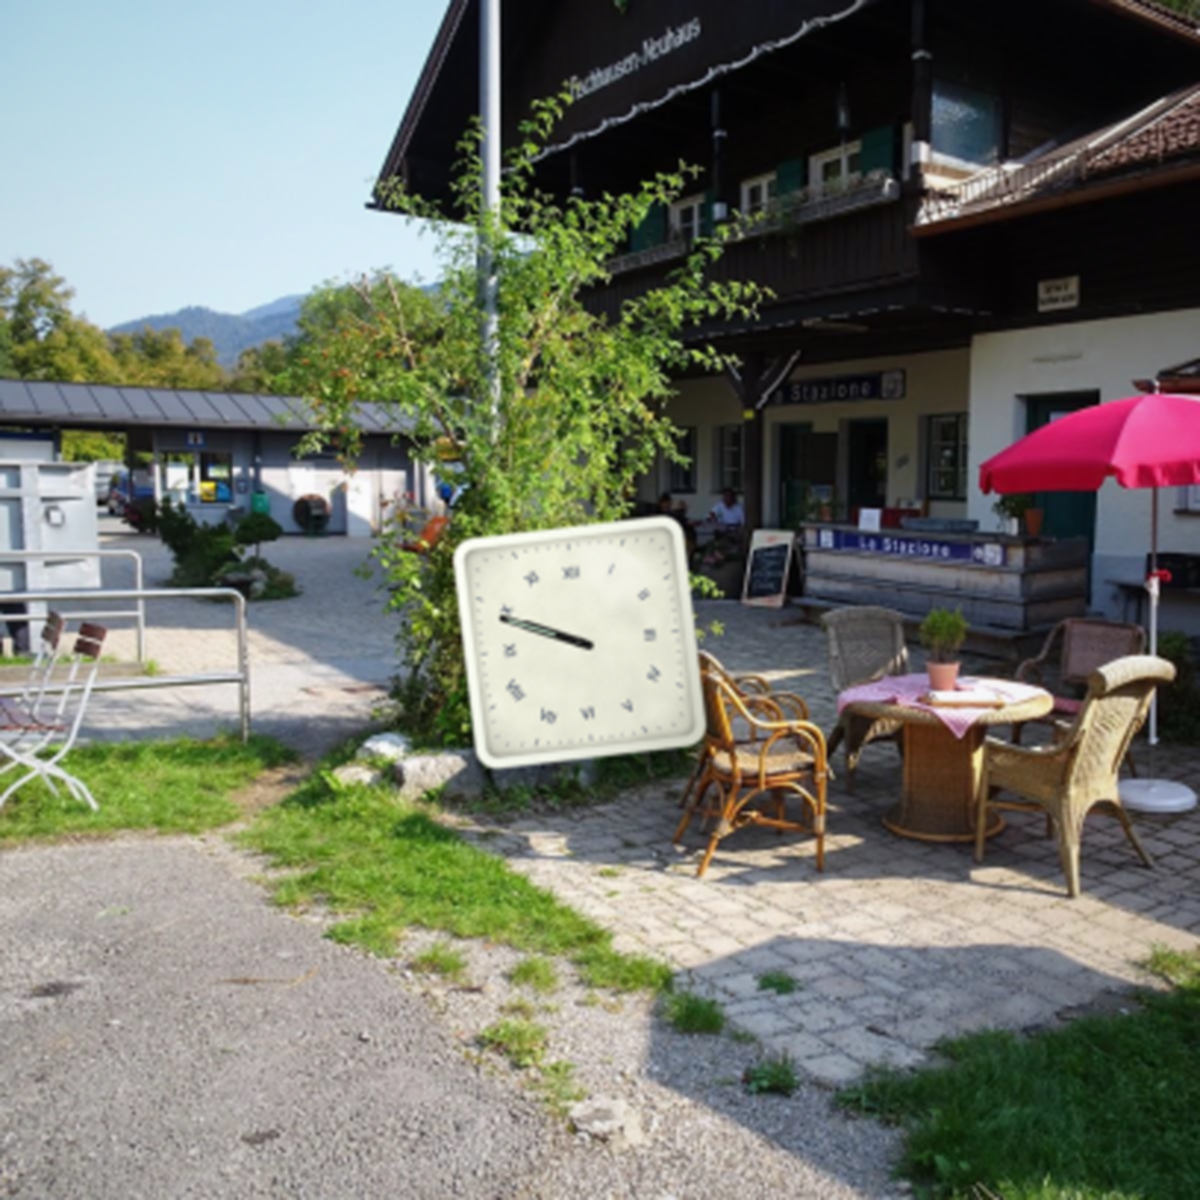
9:49
